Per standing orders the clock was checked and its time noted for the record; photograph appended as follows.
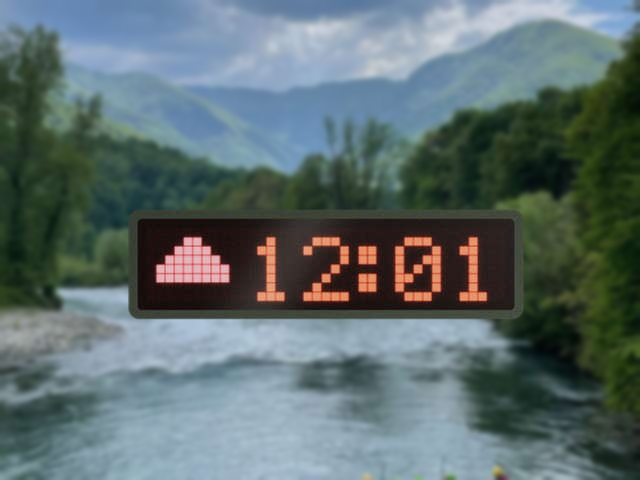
12:01
